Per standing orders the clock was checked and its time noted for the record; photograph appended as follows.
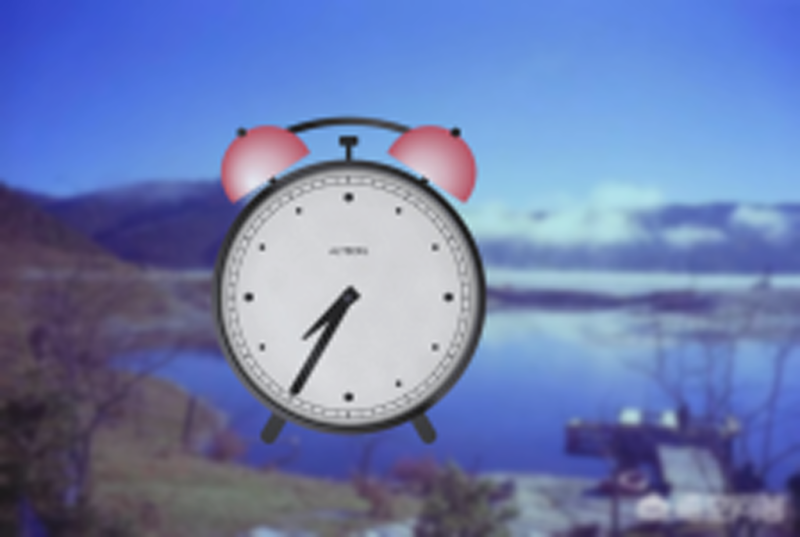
7:35
